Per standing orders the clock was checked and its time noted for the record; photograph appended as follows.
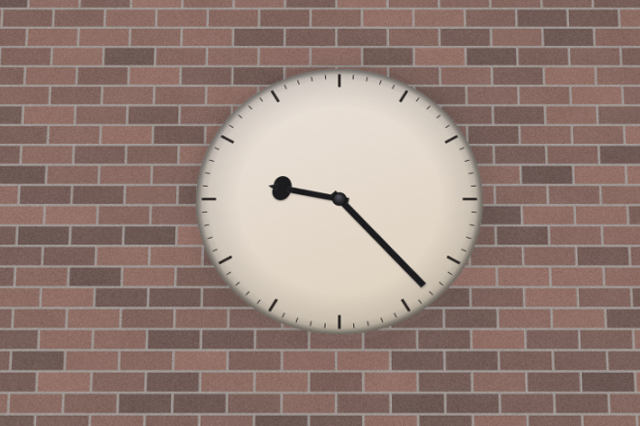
9:23
